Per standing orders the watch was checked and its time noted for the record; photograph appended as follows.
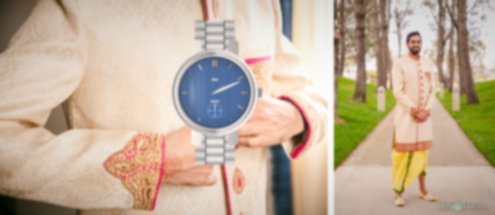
2:11
